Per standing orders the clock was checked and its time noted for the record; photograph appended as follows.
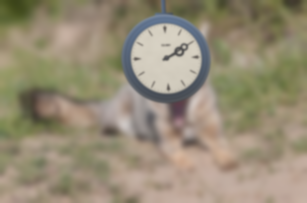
2:10
